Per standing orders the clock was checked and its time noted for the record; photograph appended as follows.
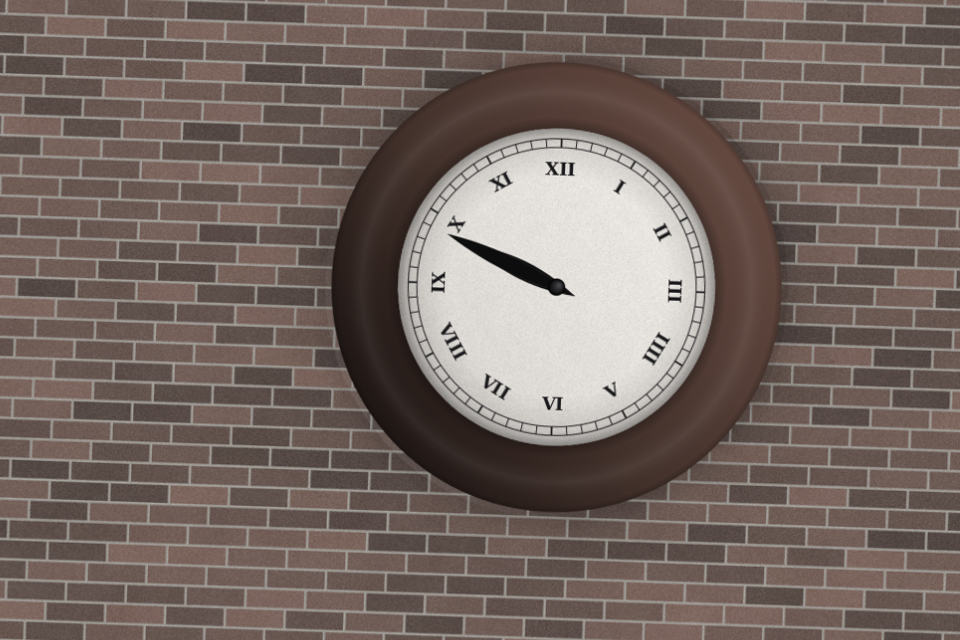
9:49
